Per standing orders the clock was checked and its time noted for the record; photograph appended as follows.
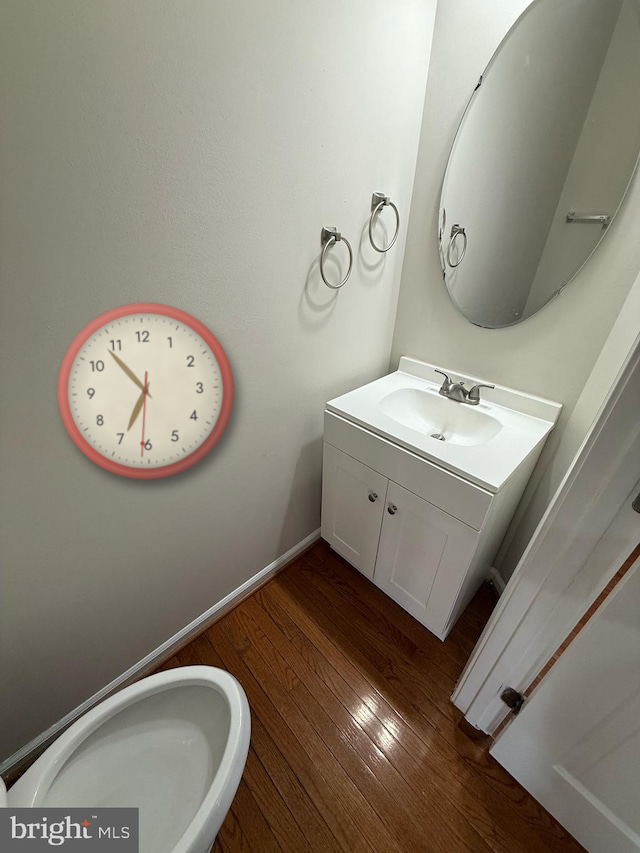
6:53:31
